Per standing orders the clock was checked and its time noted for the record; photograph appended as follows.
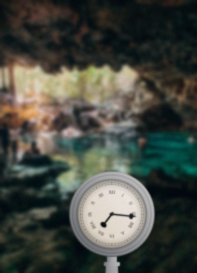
7:16
